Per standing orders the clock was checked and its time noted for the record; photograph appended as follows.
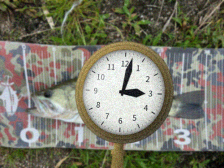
3:02
